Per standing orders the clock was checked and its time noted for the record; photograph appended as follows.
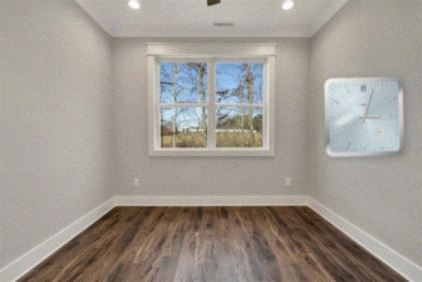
3:03
